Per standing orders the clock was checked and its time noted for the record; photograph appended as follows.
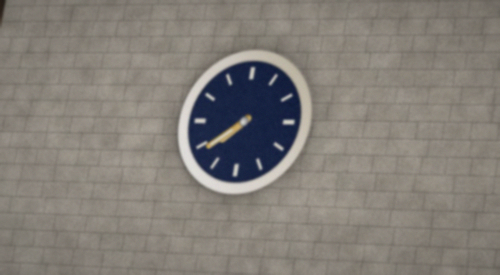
7:39
